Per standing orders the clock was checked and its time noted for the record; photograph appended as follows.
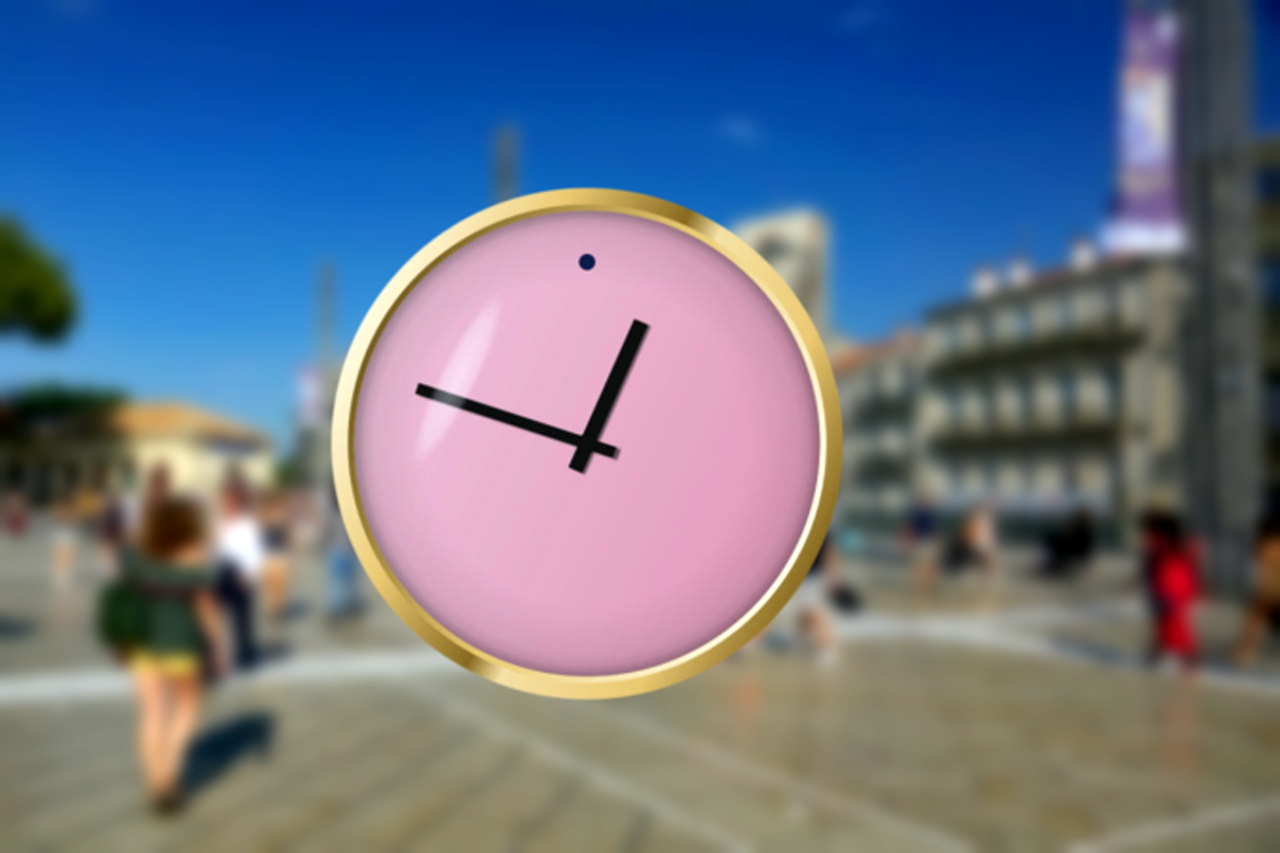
12:48
